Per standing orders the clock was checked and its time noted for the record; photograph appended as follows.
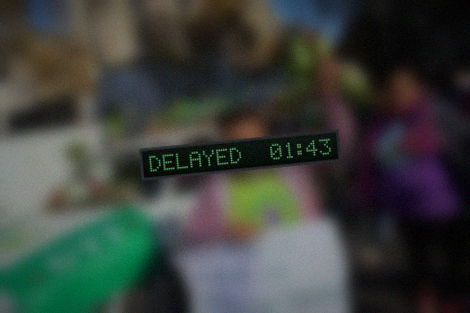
1:43
